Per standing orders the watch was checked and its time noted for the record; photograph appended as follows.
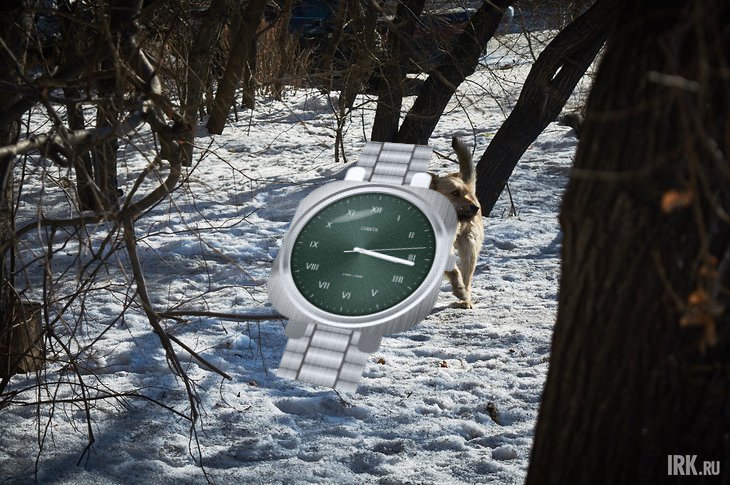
3:16:13
